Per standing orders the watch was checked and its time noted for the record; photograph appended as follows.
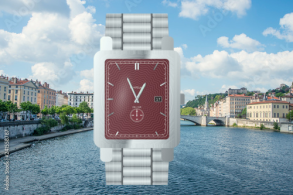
12:56
